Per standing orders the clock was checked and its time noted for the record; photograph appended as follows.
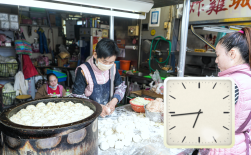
6:44
